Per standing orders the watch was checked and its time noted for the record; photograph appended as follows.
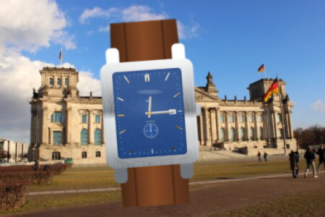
12:15
